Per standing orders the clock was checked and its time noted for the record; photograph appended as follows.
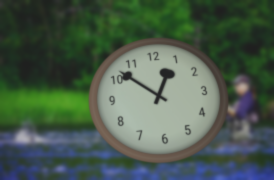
12:52
